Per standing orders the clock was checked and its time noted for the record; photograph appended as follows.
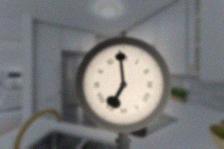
6:59
